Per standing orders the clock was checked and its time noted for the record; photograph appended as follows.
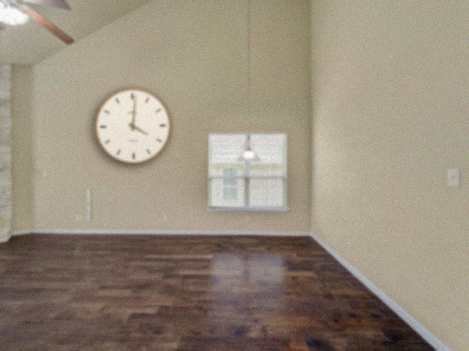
4:01
